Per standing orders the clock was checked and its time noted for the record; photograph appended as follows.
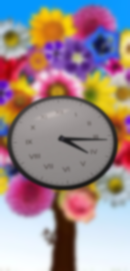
4:16
